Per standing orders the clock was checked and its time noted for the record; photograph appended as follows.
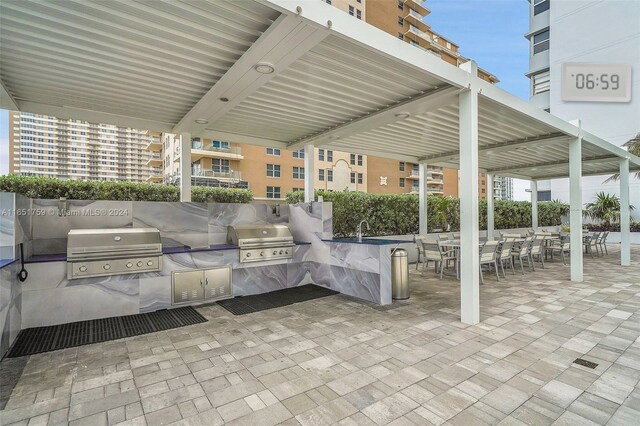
6:59
